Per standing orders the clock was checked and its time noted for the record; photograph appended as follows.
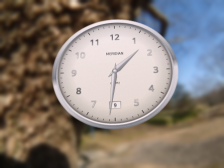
1:31
